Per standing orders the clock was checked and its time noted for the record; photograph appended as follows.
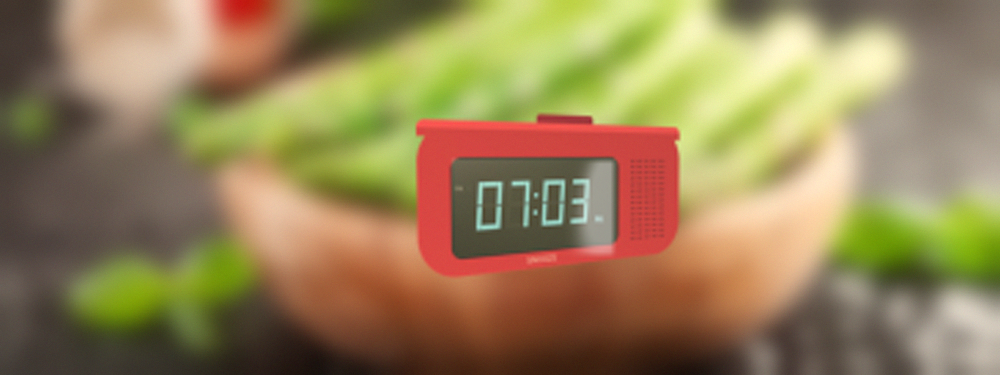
7:03
